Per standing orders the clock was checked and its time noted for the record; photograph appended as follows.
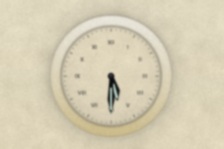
5:30
